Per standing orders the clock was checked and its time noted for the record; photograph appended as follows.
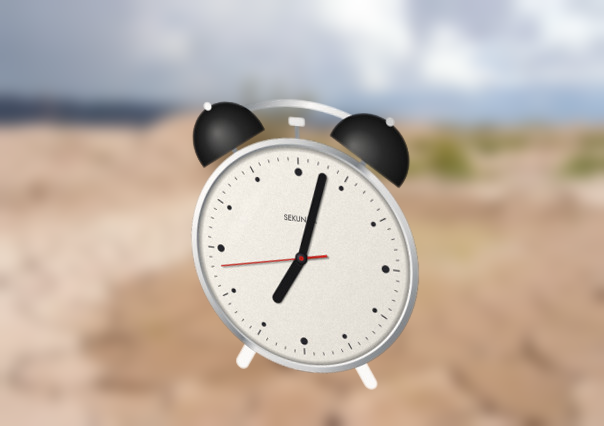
7:02:43
